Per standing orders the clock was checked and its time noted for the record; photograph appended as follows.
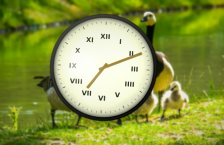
7:11
